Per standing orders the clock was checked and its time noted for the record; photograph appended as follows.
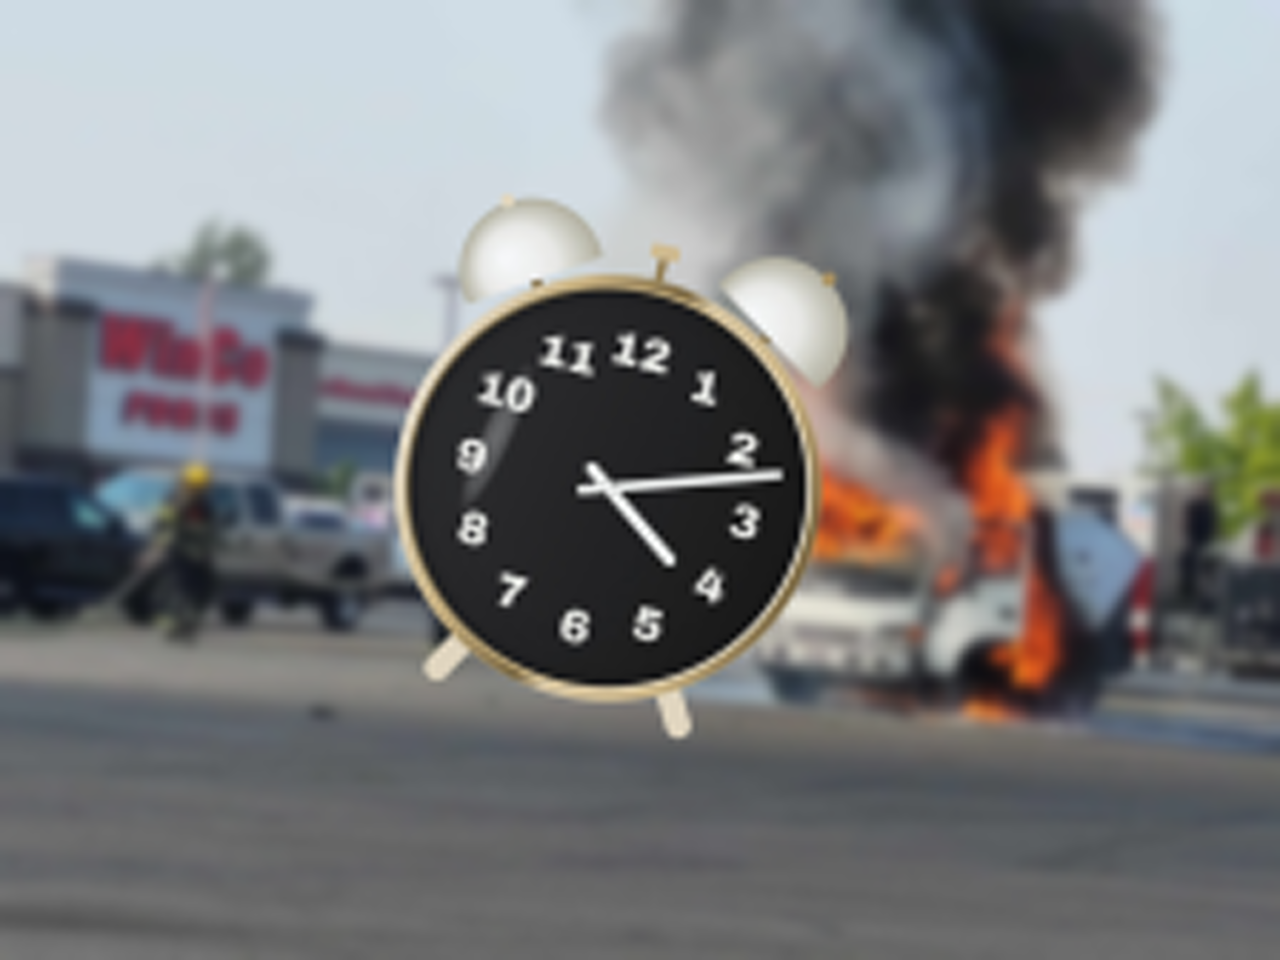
4:12
